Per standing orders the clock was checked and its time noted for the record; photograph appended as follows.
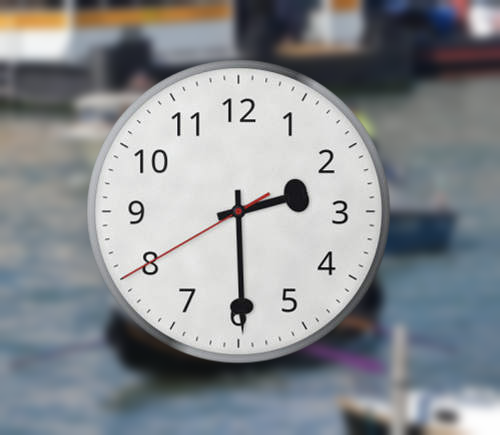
2:29:40
